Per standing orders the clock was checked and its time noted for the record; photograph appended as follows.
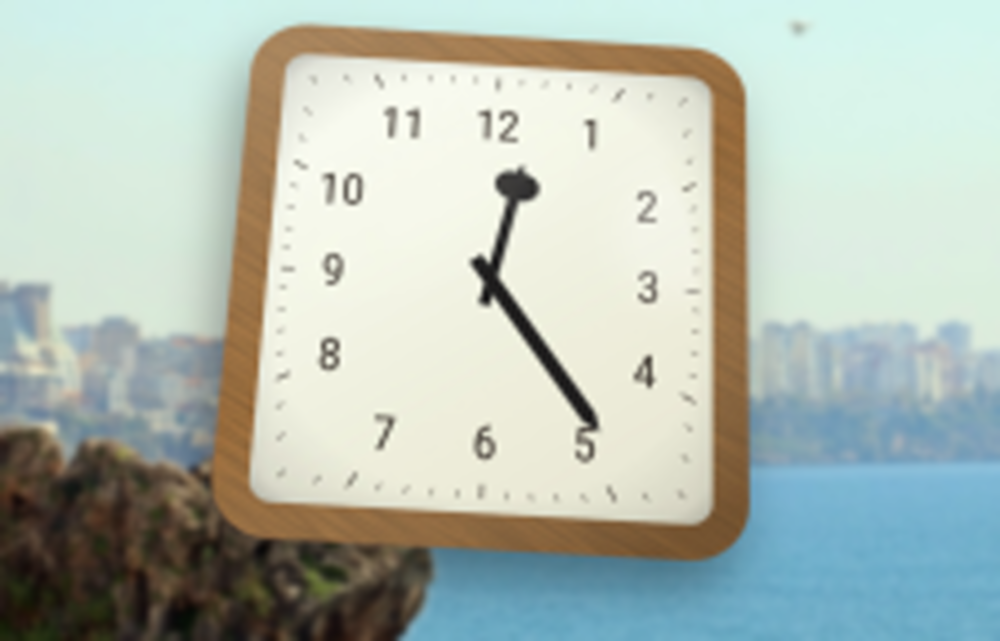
12:24
